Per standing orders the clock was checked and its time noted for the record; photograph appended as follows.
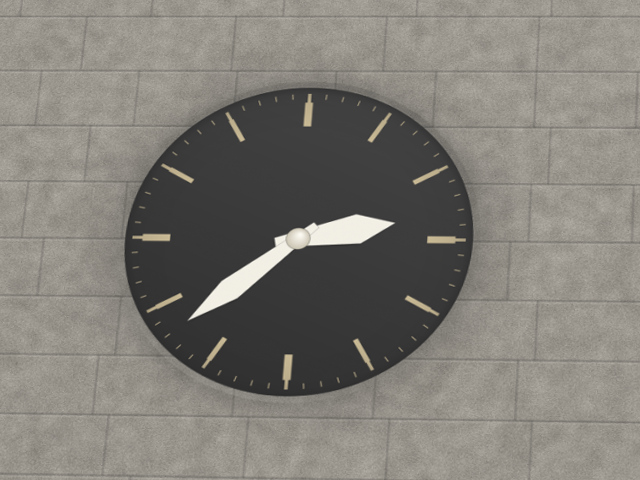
2:38
